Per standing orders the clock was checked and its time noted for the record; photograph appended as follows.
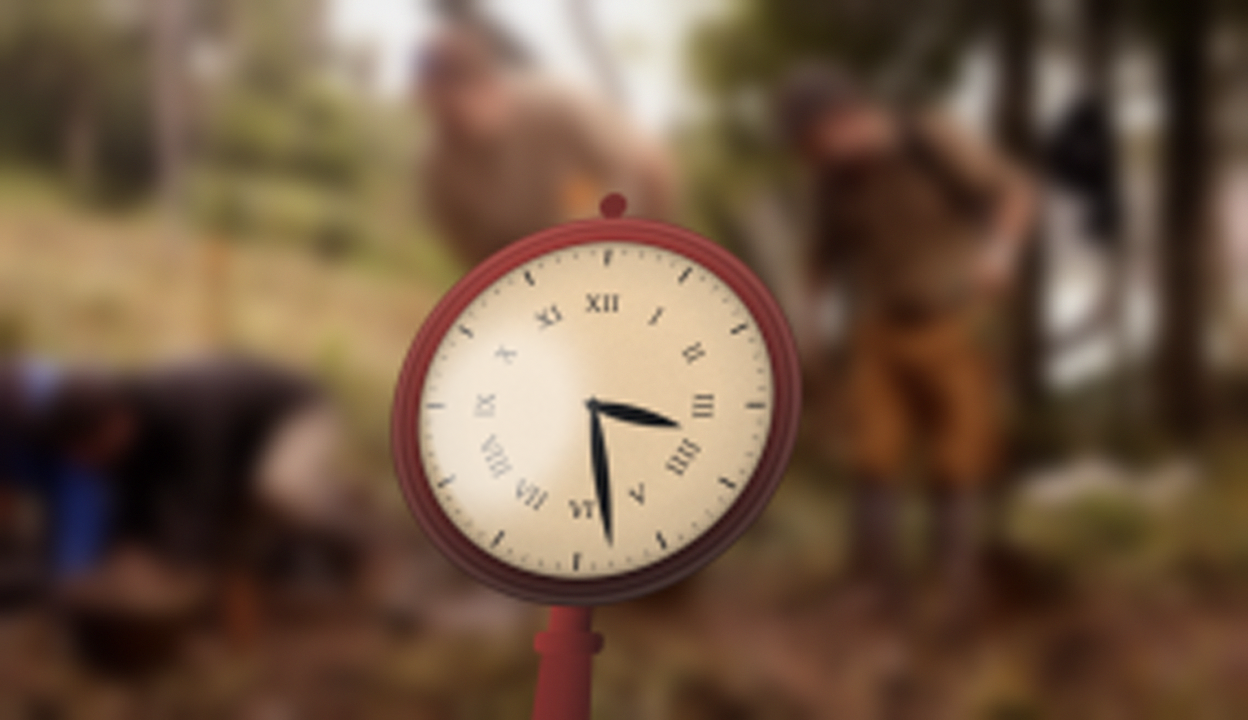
3:28
